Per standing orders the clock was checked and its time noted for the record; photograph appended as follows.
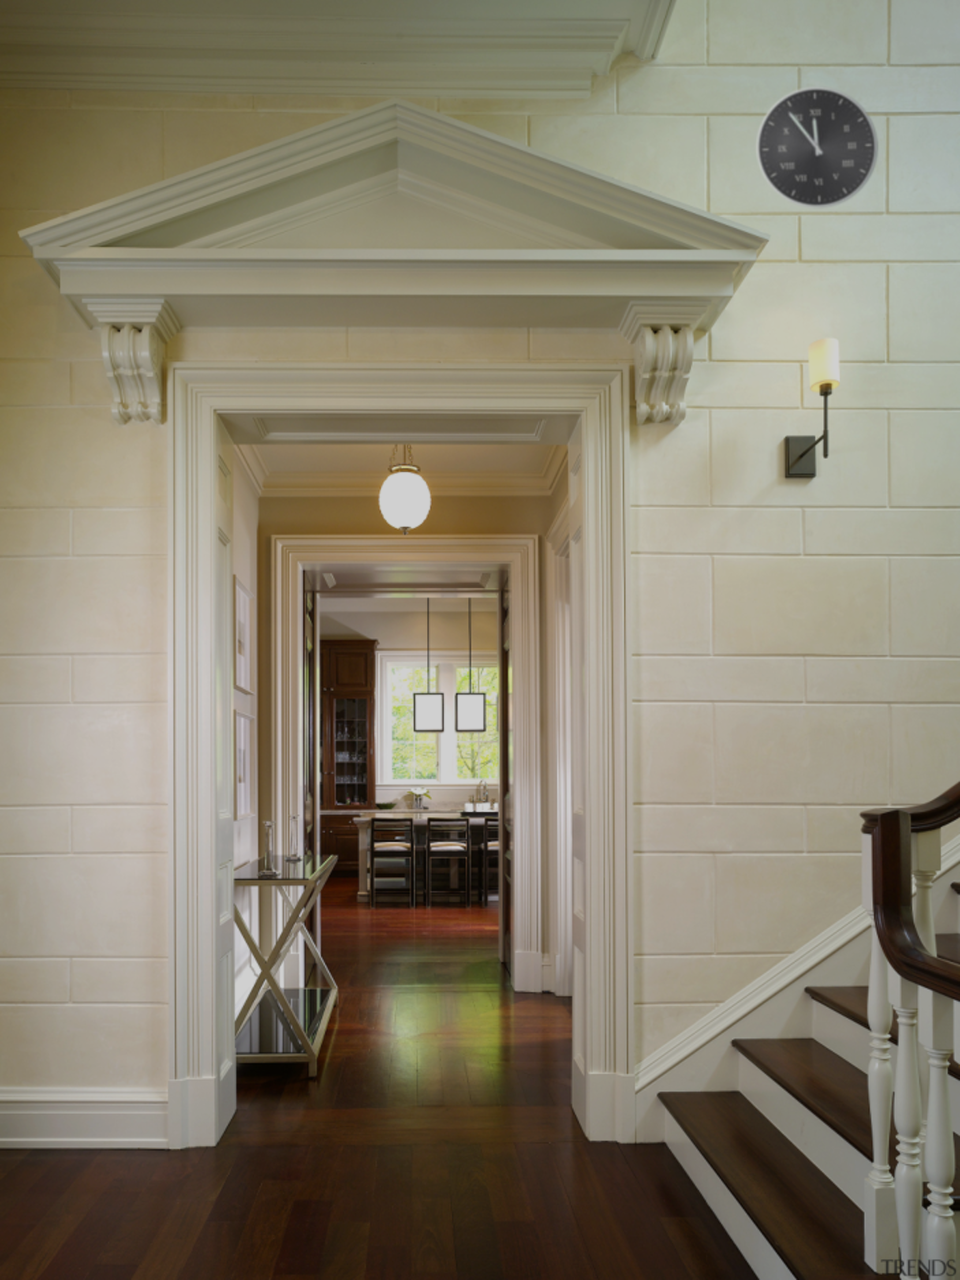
11:54
